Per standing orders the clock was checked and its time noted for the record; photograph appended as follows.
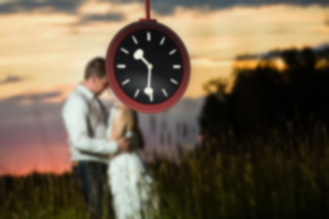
10:31
